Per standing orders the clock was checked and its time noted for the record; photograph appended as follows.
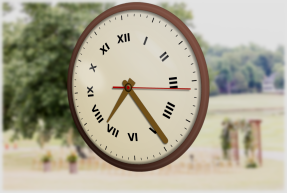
7:24:16
